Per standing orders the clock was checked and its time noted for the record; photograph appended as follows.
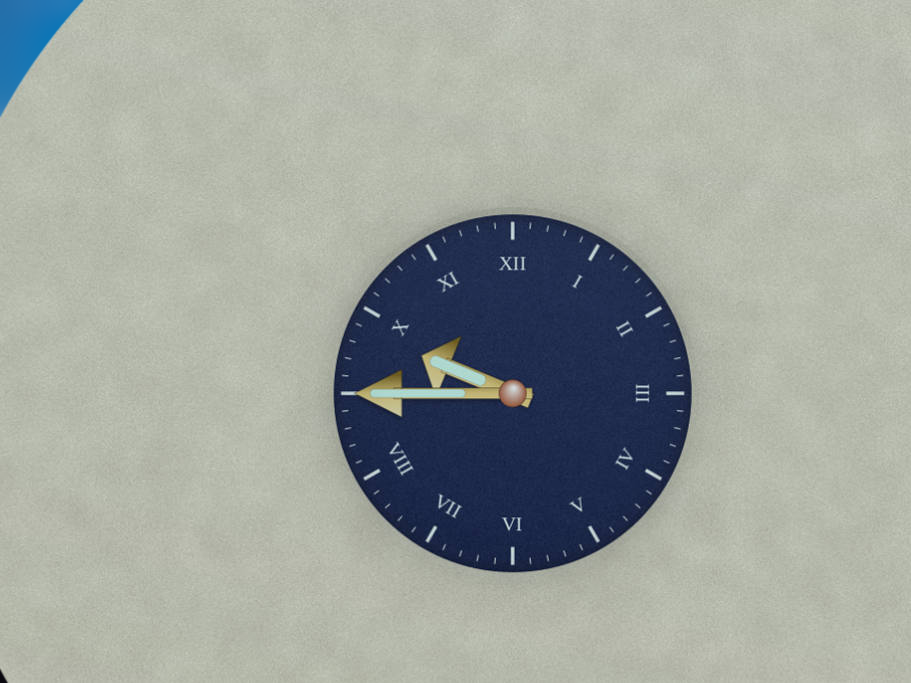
9:45
